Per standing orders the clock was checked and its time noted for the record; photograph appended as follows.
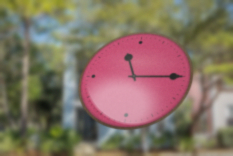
11:15
